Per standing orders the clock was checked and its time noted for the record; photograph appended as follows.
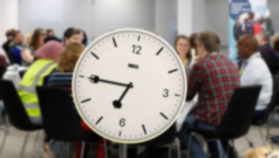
6:45
